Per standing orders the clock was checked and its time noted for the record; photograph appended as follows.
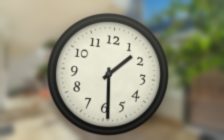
1:29
